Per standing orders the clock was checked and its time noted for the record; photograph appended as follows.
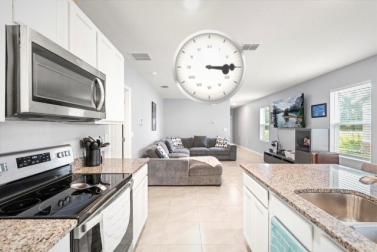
3:15
